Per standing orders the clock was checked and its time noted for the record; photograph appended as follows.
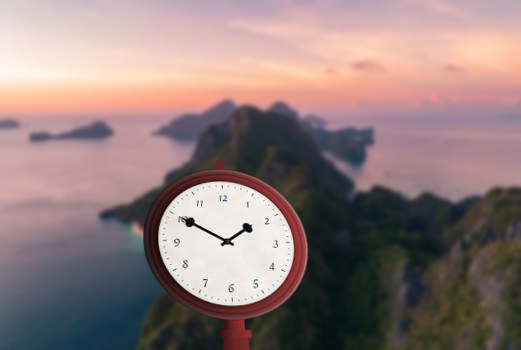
1:50
